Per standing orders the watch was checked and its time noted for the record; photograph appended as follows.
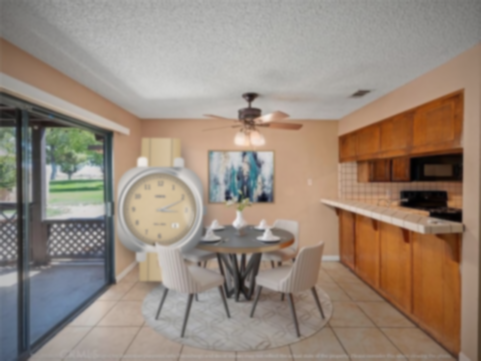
3:11
